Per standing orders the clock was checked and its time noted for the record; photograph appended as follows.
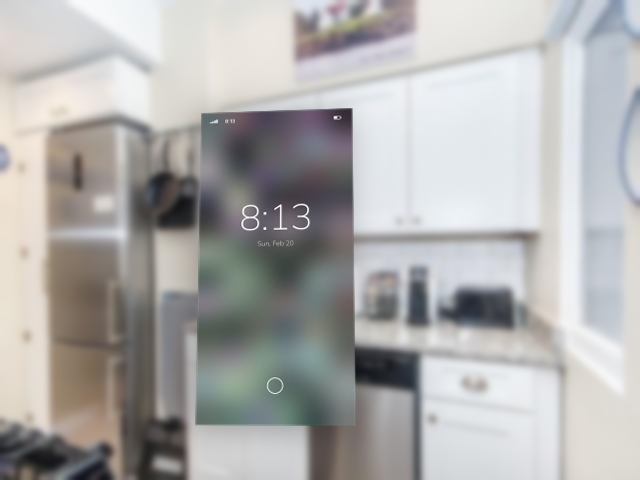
8:13
